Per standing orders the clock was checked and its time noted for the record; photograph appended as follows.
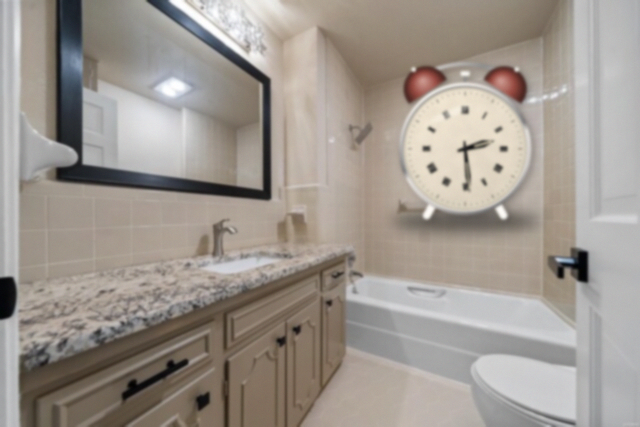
2:29
